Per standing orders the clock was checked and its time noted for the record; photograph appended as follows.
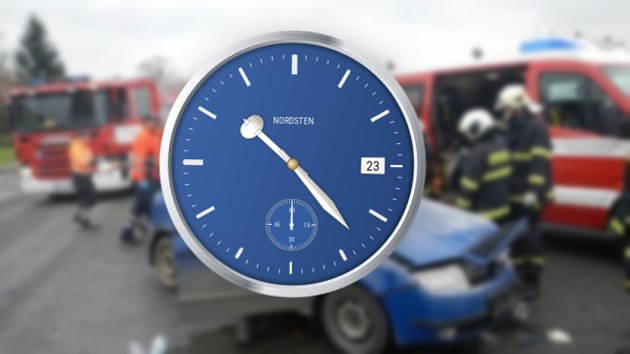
10:23
